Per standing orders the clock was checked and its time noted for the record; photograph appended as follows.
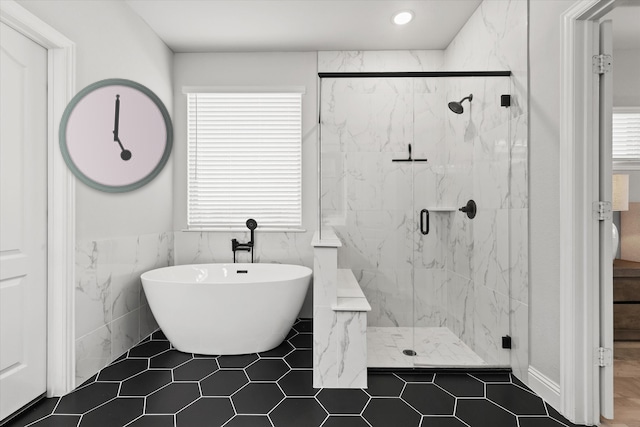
5:00
